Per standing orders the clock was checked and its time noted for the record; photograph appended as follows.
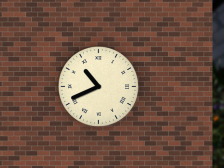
10:41
